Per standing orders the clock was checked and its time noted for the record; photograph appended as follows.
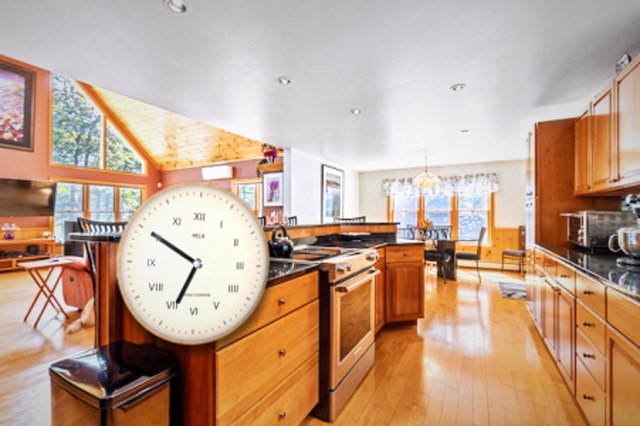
6:50
